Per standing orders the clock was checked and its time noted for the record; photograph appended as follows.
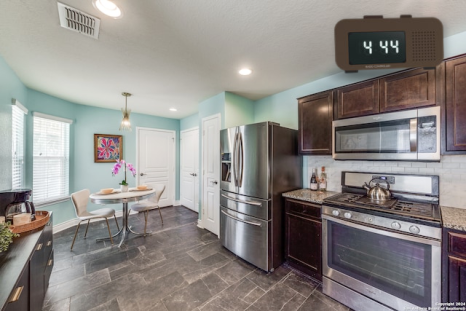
4:44
